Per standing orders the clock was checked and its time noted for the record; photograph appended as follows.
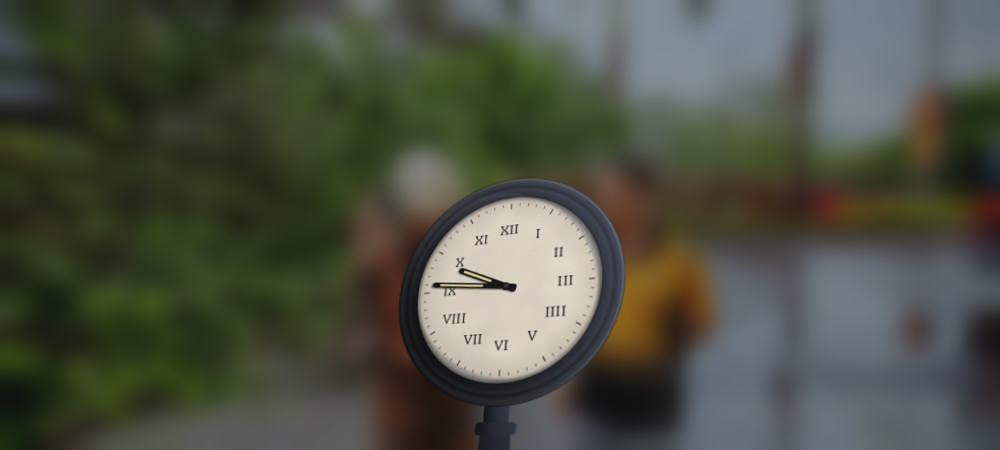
9:46
